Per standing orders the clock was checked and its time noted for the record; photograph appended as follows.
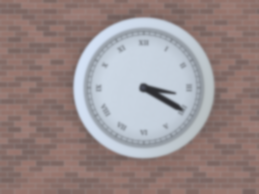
3:20
